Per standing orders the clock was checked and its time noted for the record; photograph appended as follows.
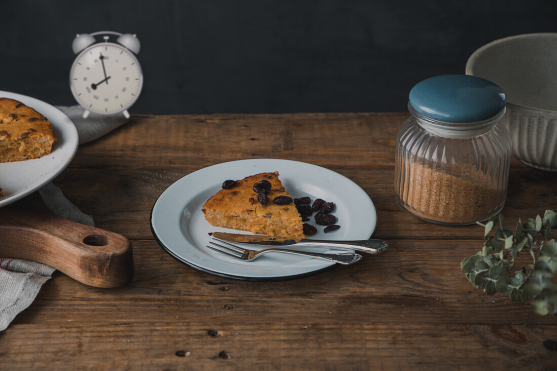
7:58
